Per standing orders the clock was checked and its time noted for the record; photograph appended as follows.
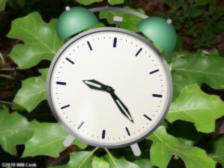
9:23
